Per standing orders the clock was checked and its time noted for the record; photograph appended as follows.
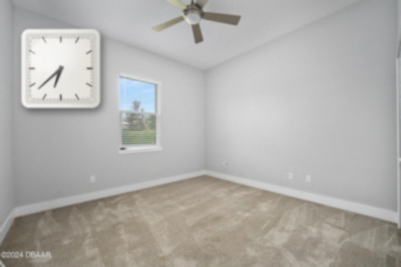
6:38
